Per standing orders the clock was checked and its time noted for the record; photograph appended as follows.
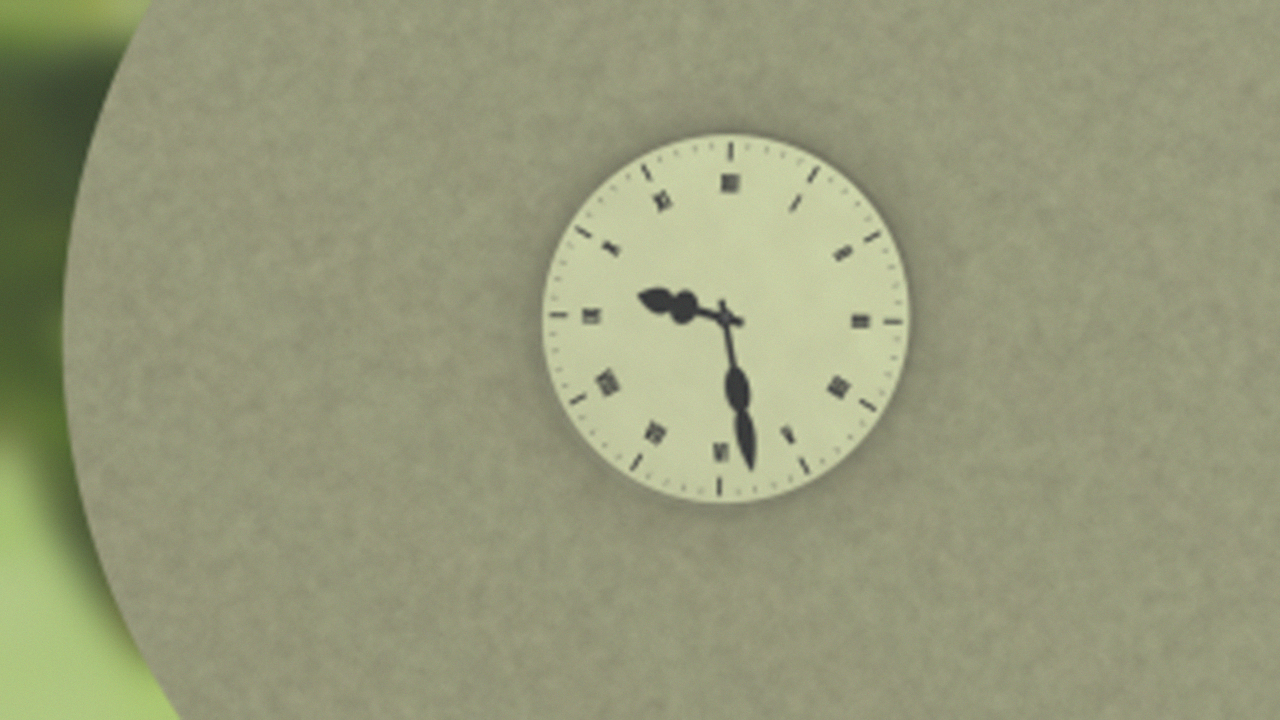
9:28
